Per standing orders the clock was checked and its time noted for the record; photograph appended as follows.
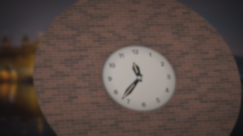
11:37
